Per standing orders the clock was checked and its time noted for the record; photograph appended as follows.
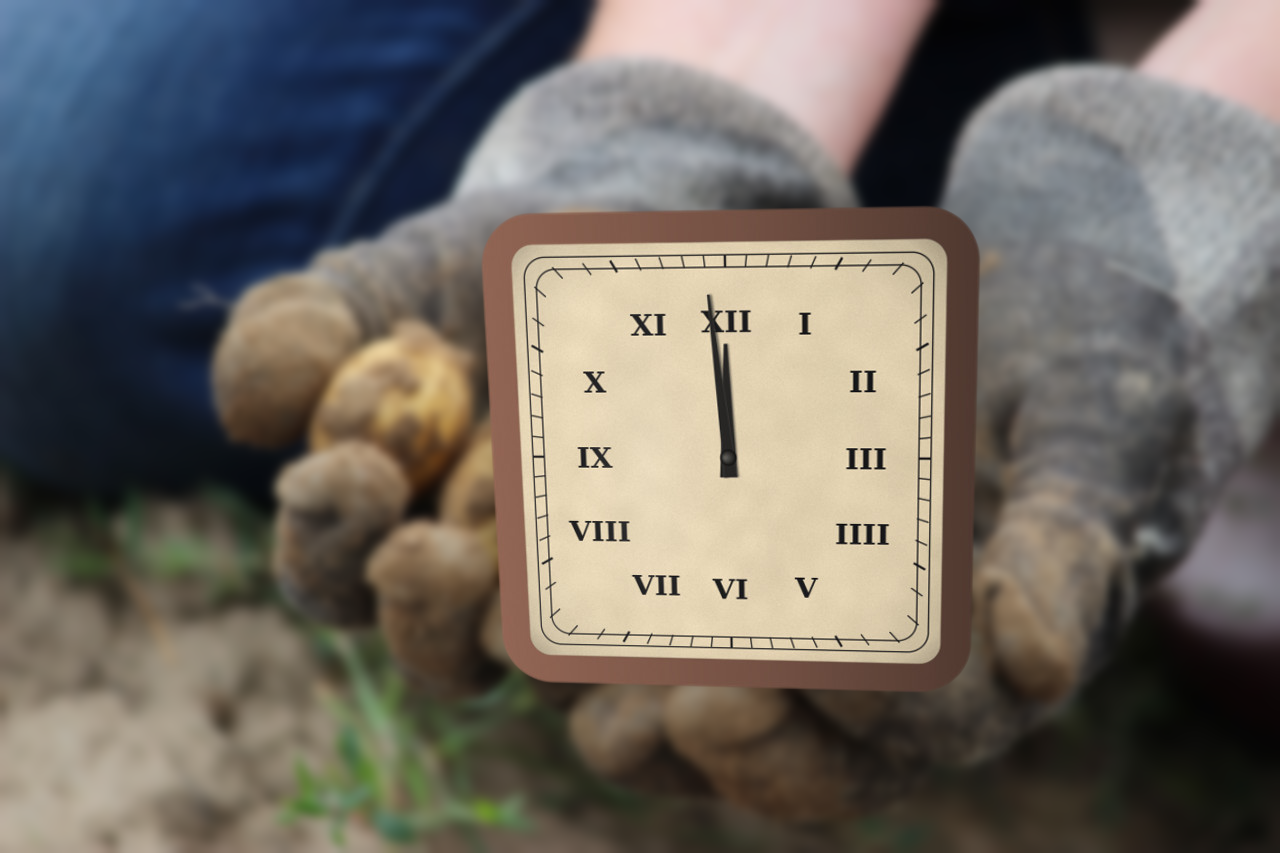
11:59
